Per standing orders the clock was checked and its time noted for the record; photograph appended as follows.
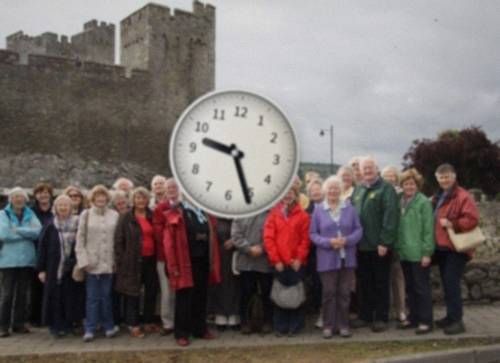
9:26
